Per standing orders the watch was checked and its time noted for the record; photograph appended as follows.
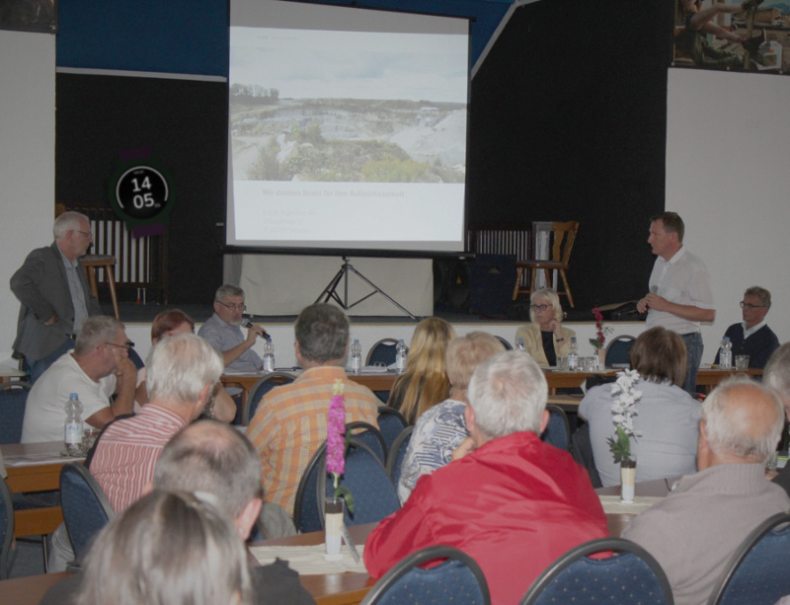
14:05
